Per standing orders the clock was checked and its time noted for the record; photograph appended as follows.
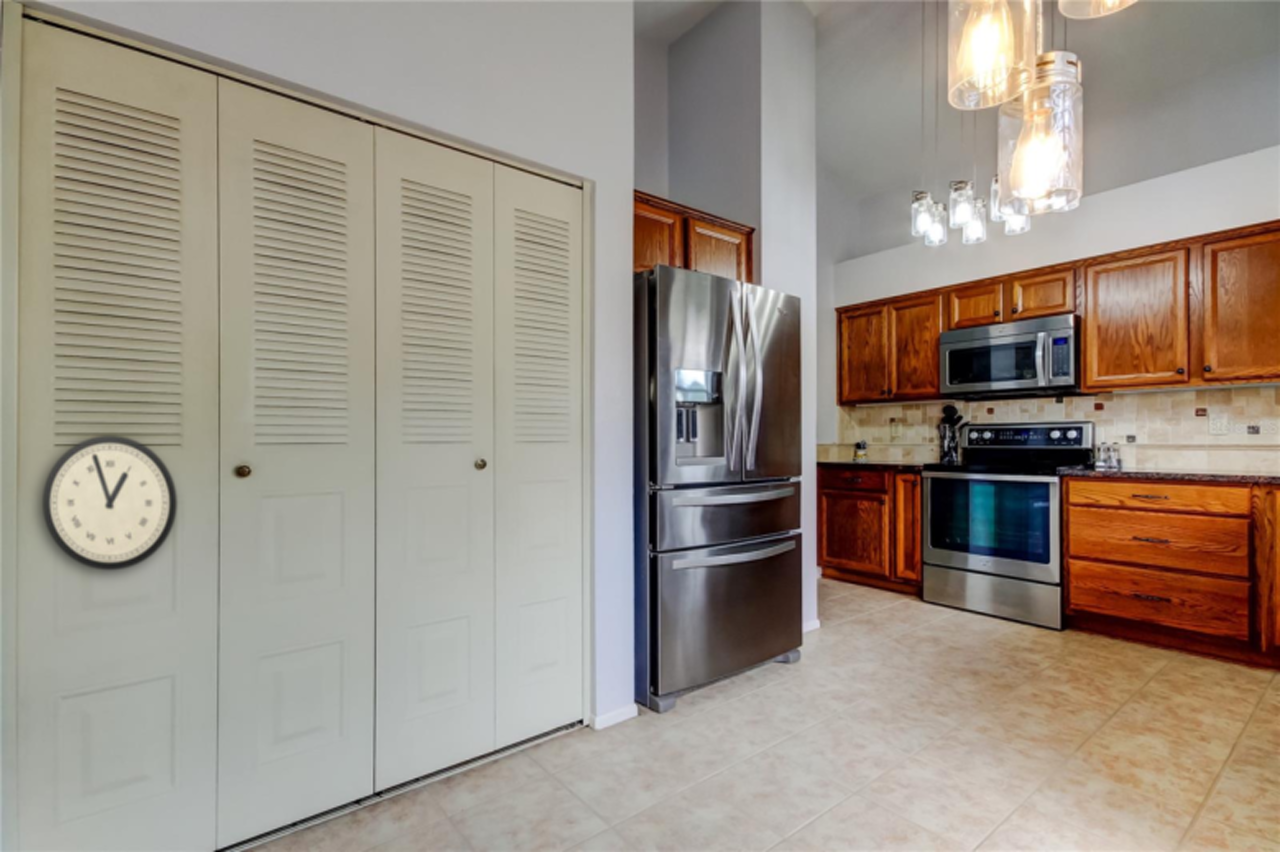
12:57
